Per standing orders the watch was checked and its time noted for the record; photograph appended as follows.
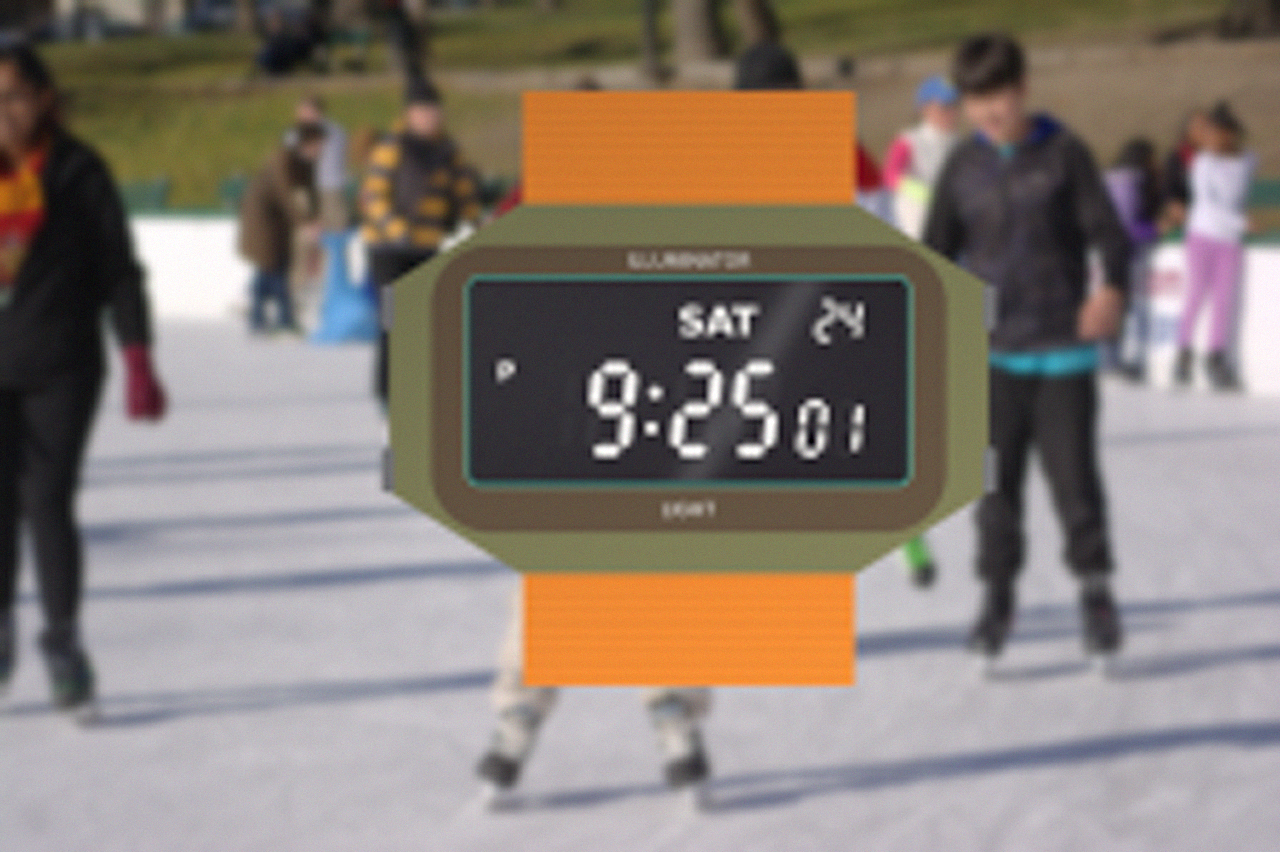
9:25:01
